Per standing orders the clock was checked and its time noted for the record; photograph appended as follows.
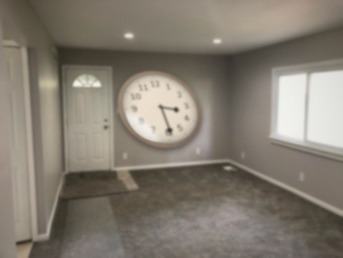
3:29
